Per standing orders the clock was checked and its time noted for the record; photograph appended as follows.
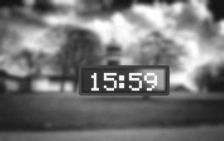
15:59
